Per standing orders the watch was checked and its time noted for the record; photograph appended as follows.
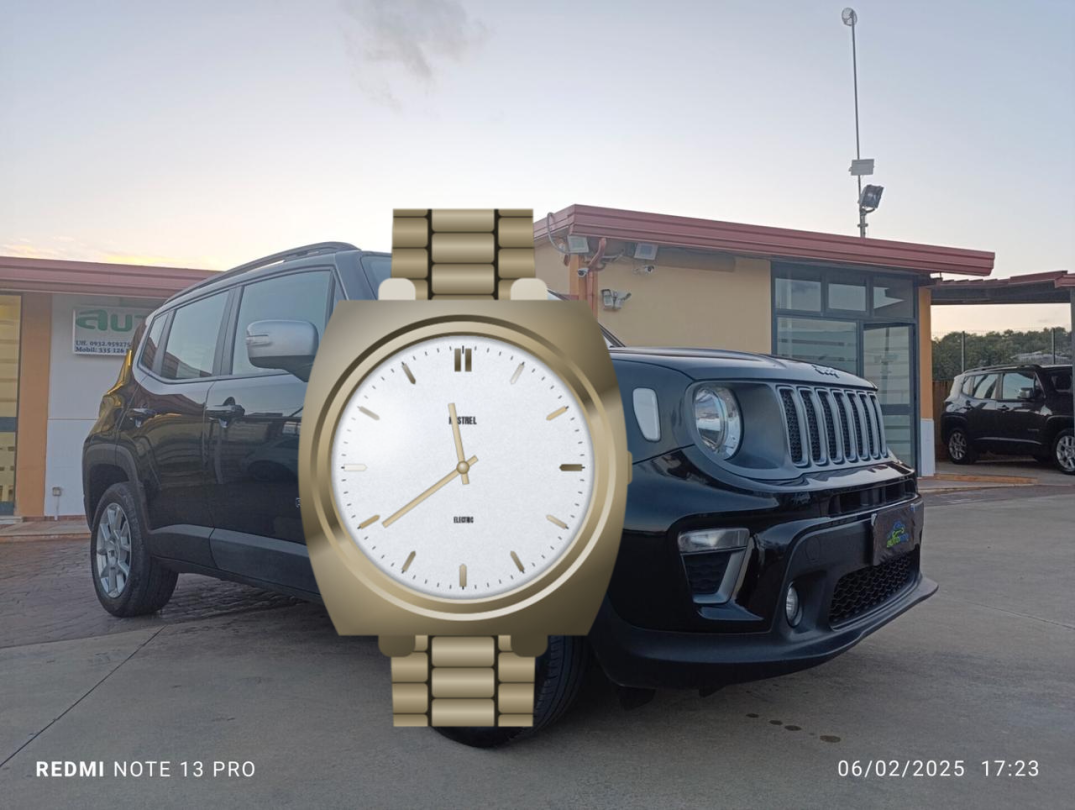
11:39
